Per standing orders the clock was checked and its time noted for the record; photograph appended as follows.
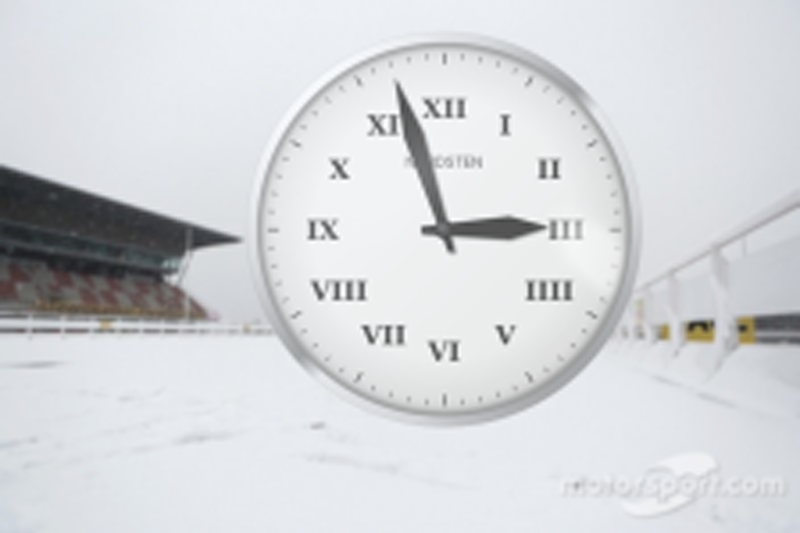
2:57
